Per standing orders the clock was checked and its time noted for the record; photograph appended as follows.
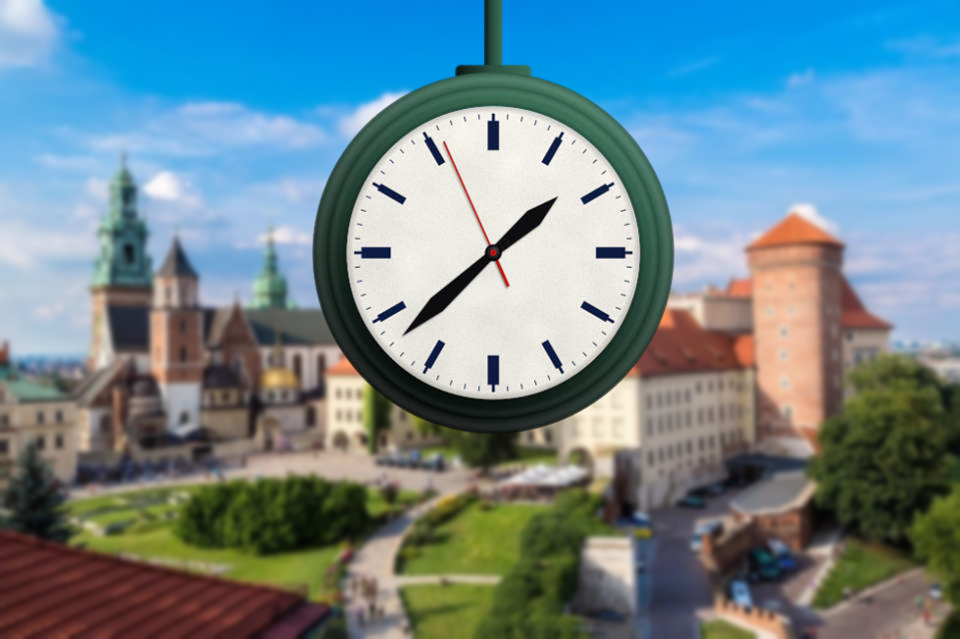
1:37:56
